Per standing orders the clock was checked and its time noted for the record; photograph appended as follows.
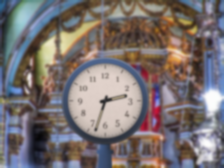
2:33
